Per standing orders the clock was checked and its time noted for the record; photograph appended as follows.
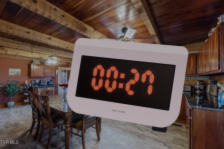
0:27
